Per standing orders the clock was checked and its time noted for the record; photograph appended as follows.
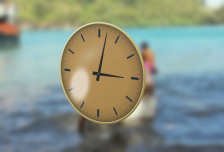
3:02
